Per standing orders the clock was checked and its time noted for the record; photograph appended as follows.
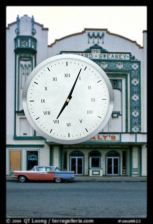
7:04
